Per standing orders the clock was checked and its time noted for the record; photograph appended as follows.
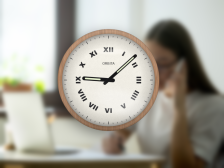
9:08
